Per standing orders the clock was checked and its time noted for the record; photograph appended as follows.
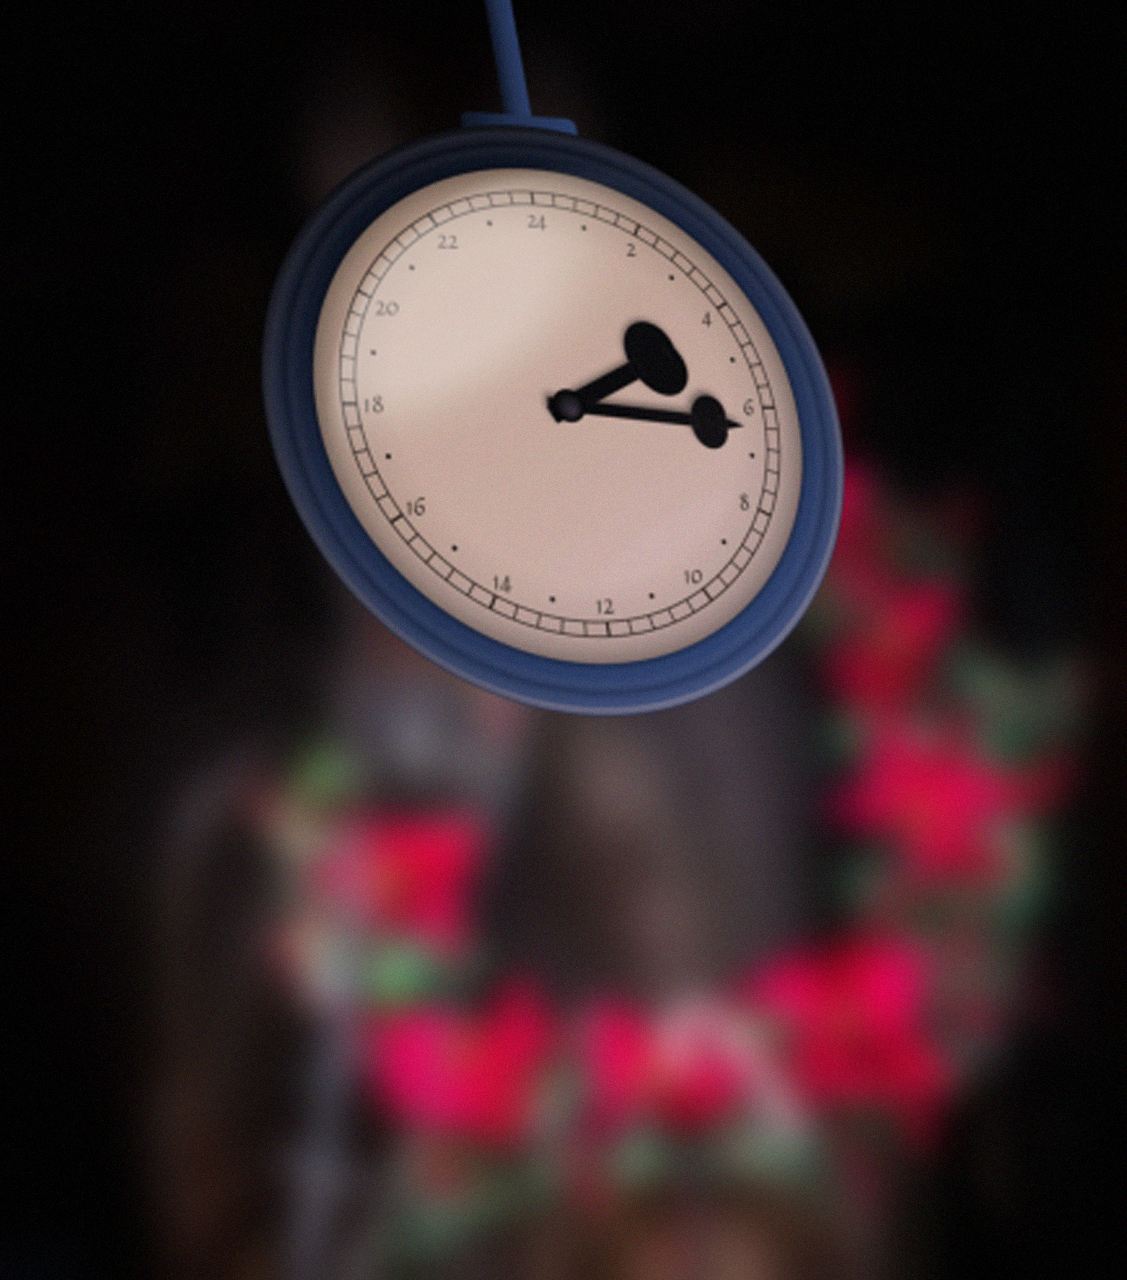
4:16
